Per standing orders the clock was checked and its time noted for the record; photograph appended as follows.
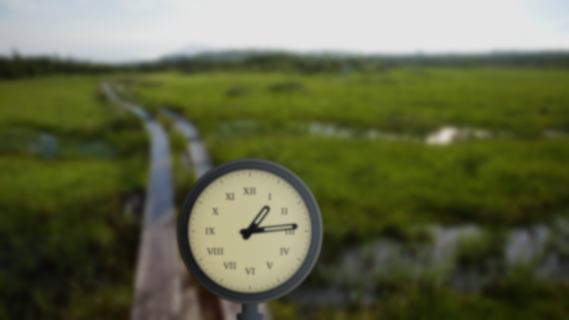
1:14
